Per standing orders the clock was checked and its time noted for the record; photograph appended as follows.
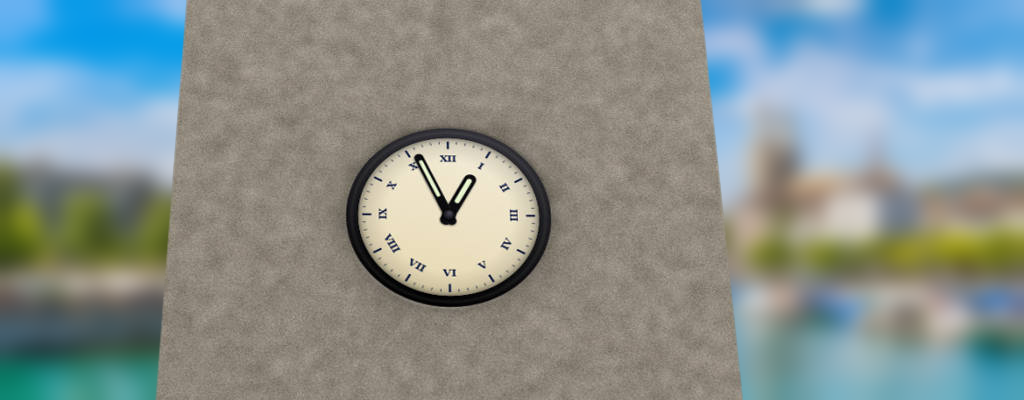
12:56
